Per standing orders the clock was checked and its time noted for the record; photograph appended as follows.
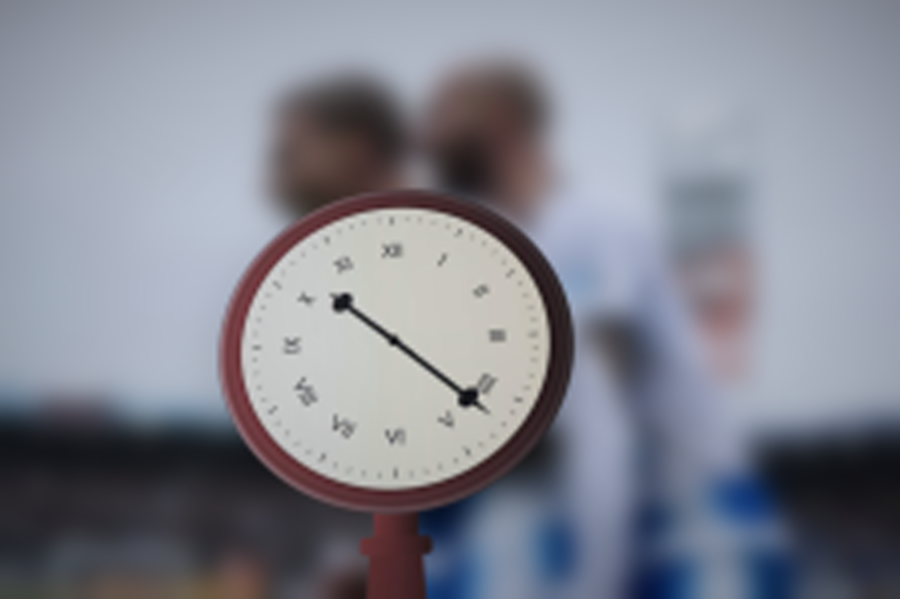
10:22
